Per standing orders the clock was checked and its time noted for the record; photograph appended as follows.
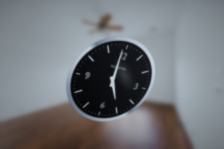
4:59
